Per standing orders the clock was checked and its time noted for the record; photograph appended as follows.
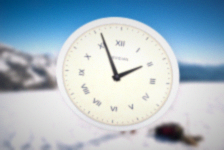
1:56
